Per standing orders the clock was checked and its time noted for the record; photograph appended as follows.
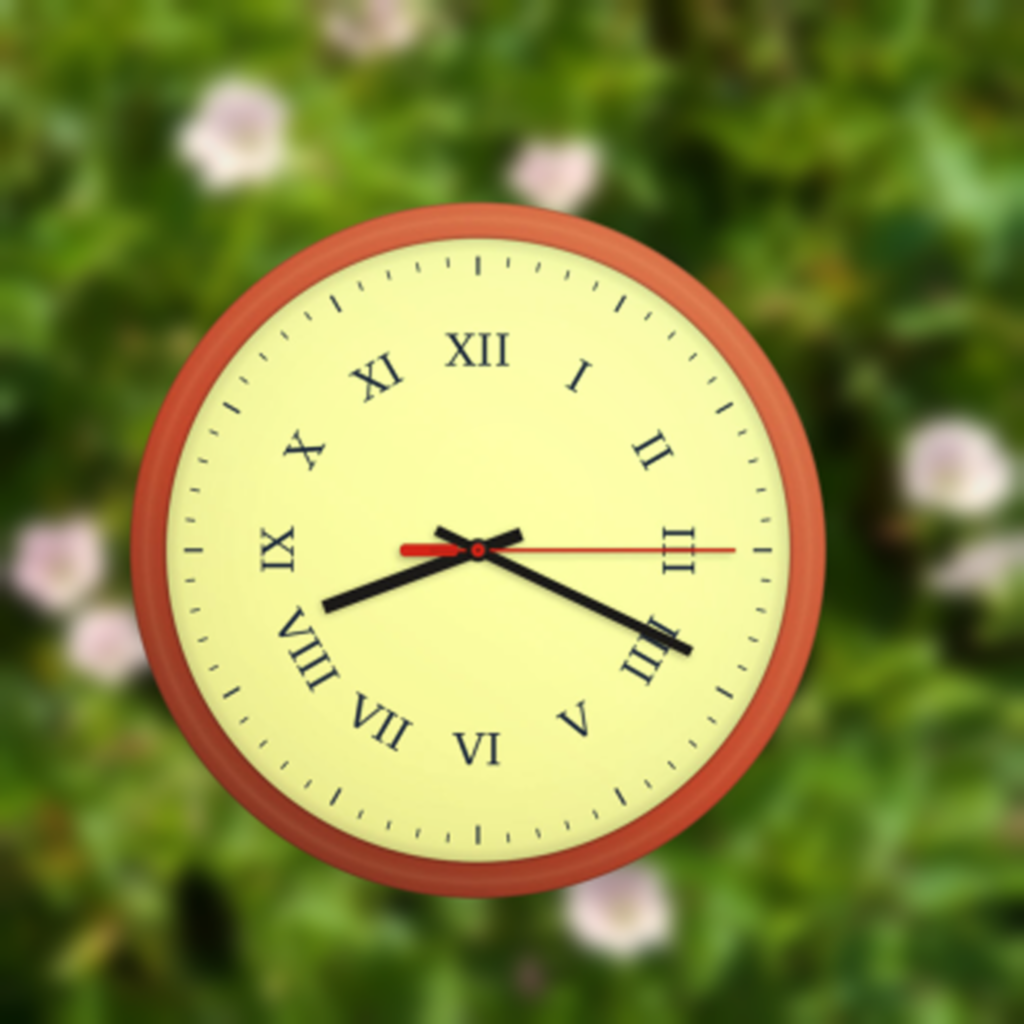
8:19:15
